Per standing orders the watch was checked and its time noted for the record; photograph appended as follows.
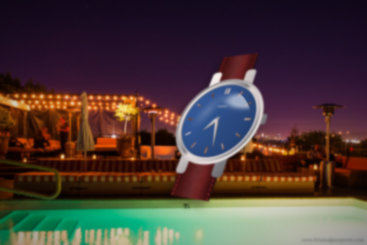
7:28
